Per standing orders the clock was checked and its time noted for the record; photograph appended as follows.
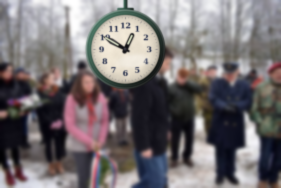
12:50
